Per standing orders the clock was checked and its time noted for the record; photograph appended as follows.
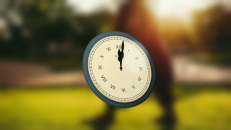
12:02
